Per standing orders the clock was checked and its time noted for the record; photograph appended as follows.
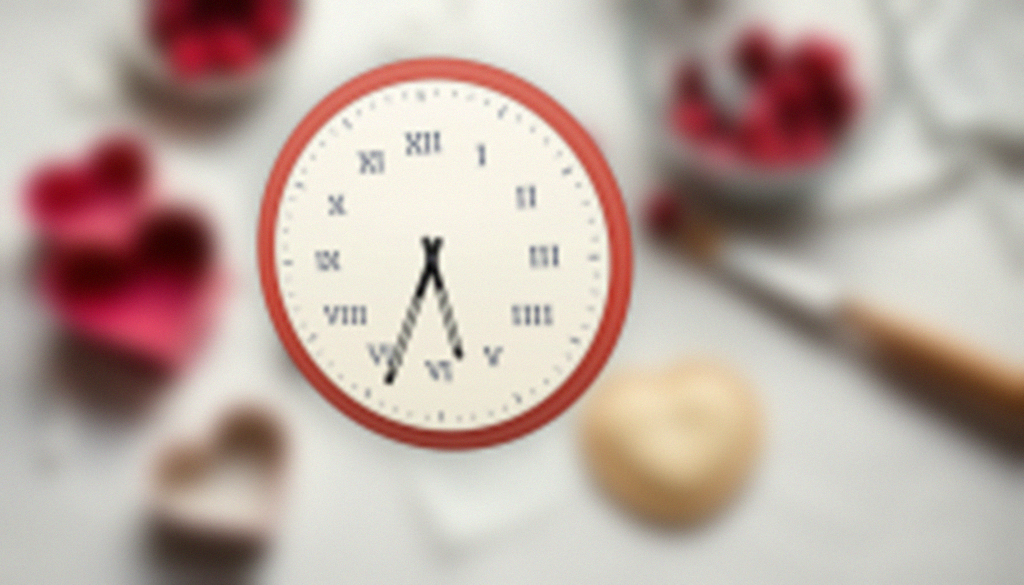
5:34
